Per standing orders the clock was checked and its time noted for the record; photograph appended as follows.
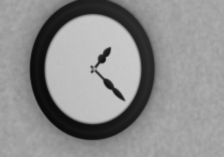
1:22
